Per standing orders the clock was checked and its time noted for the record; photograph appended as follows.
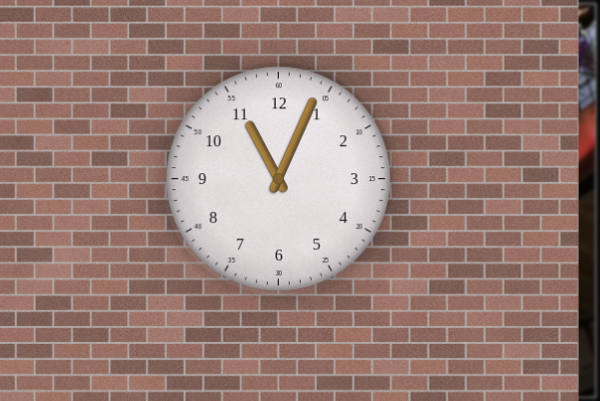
11:04
